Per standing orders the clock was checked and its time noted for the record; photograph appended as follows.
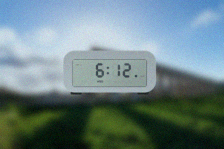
6:12
